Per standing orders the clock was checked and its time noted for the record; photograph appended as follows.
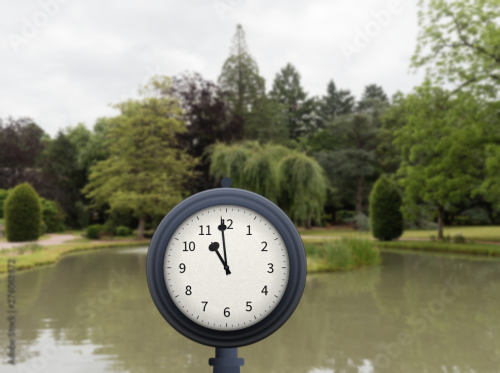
10:59
